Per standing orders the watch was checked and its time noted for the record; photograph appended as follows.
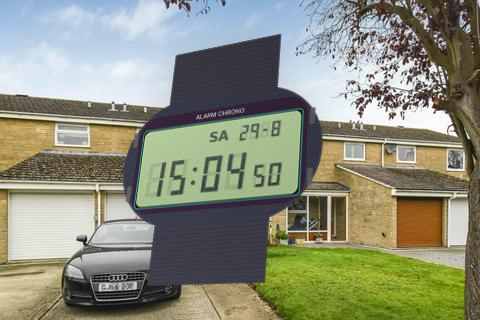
15:04:50
